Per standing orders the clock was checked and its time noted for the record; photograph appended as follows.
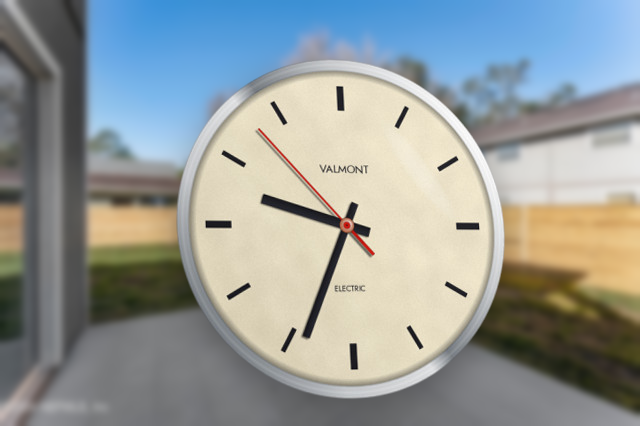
9:33:53
